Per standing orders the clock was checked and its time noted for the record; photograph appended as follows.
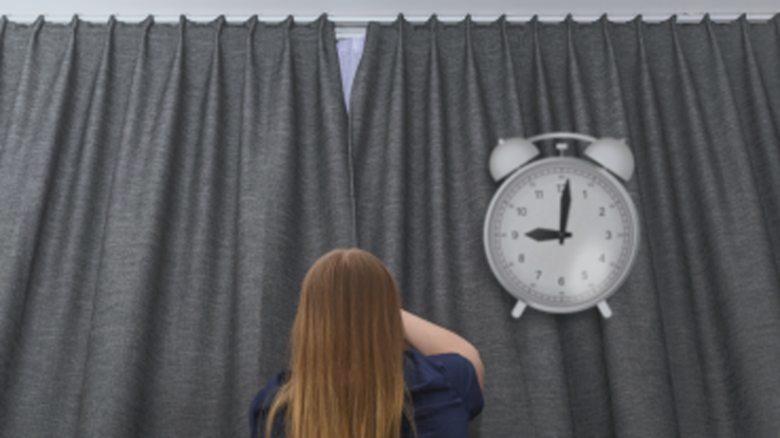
9:01
